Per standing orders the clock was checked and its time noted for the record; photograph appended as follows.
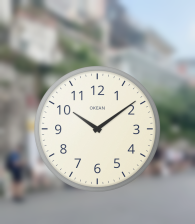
10:09
